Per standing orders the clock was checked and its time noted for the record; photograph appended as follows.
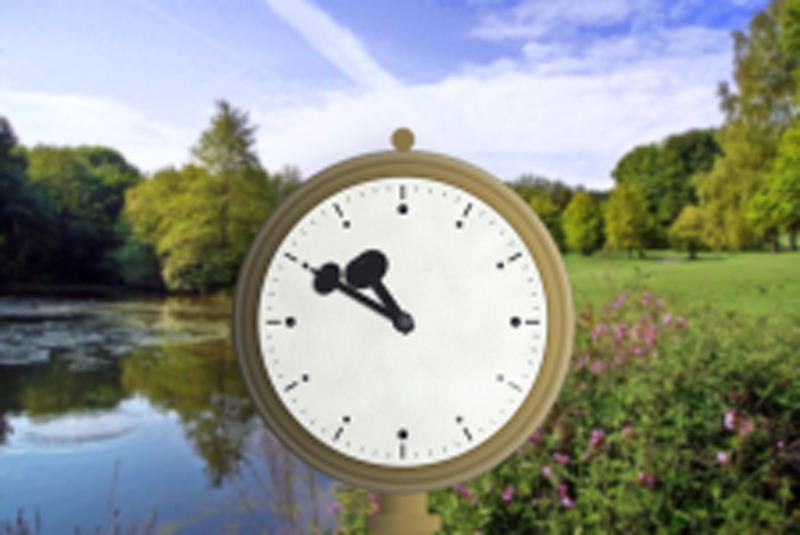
10:50
